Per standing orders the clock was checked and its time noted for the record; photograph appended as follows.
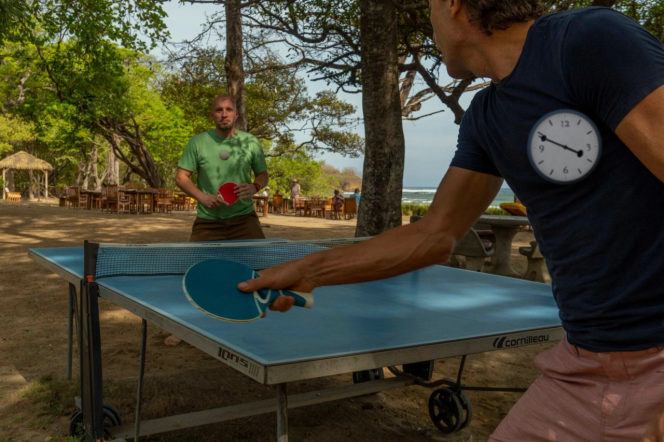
3:49
